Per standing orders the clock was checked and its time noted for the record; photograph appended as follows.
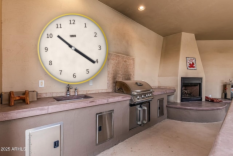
10:21
